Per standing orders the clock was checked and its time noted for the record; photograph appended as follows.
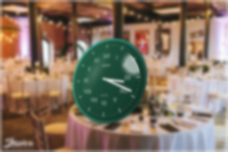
3:19
